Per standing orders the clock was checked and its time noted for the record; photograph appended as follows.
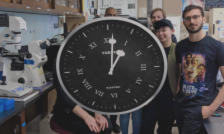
1:01
